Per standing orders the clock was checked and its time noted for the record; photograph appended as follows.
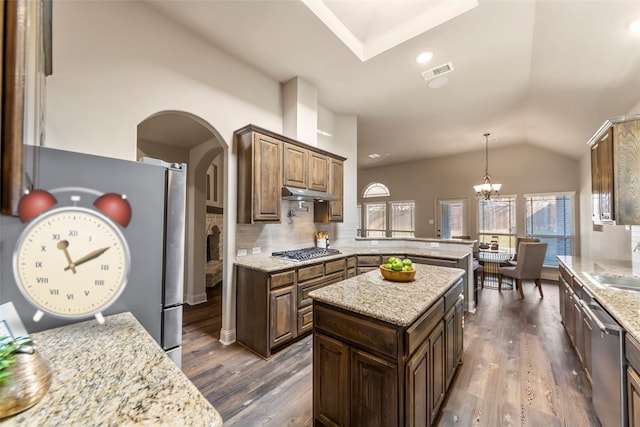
11:10
